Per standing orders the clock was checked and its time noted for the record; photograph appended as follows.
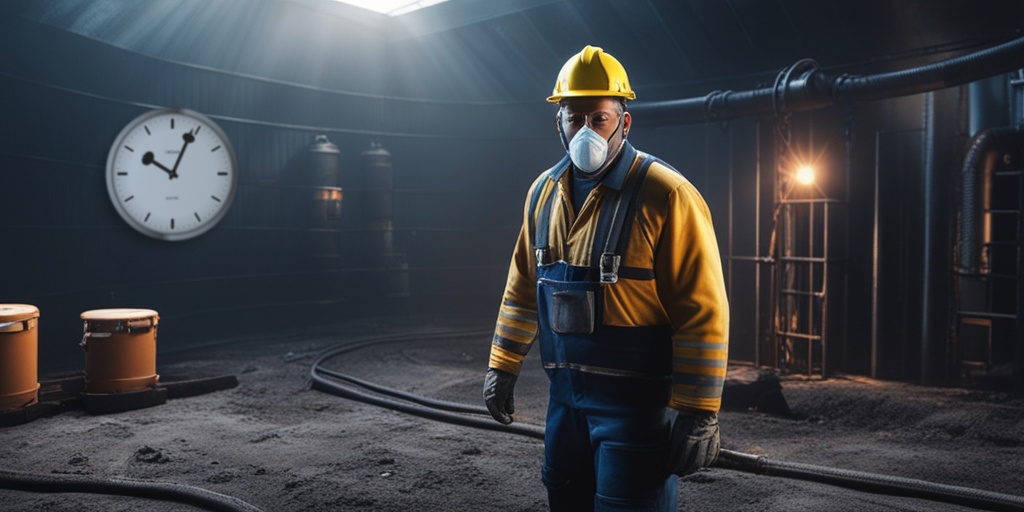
10:04
